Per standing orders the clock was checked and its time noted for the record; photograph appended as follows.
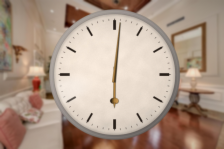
6:01
